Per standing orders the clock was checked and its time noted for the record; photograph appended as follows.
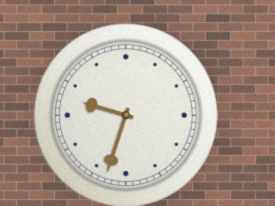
9:33
